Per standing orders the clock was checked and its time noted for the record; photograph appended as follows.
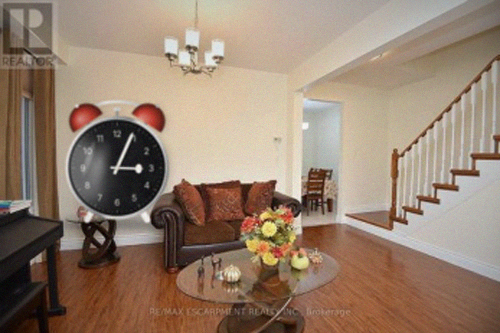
3:04
